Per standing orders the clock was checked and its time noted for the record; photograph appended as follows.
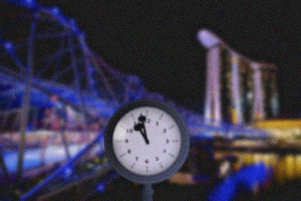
10:58
